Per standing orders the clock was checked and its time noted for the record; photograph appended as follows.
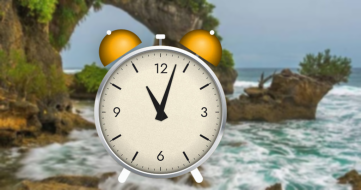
11:03
